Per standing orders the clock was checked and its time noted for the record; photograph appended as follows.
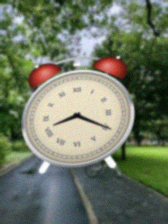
8:20
